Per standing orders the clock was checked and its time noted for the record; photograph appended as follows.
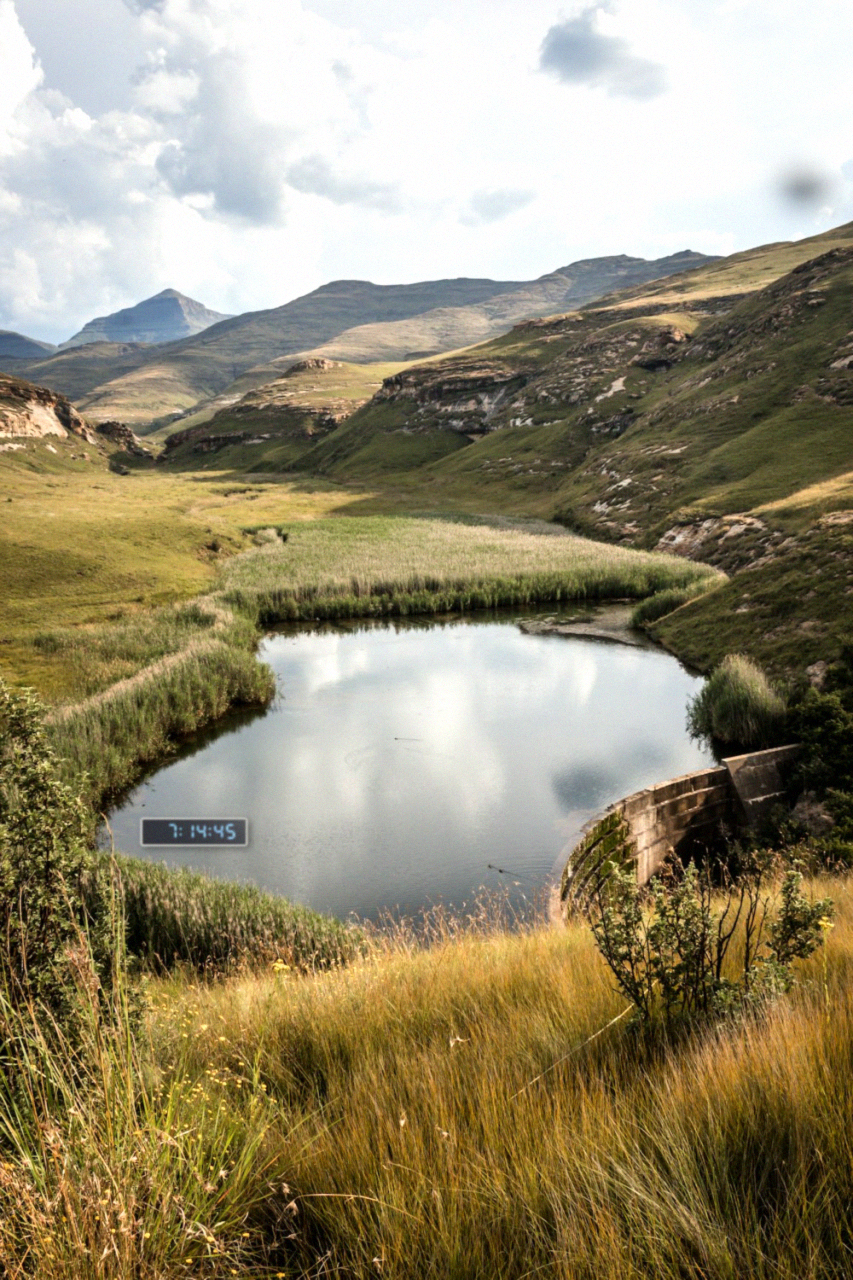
7:14:45
